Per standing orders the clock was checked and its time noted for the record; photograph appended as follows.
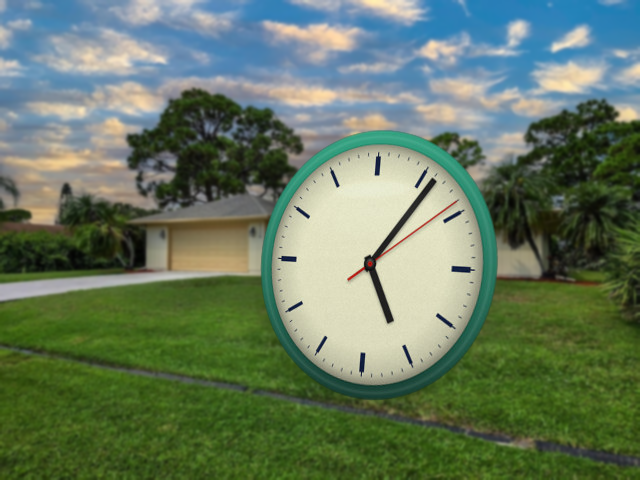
5:06:09
